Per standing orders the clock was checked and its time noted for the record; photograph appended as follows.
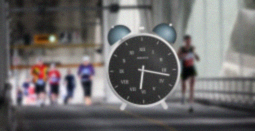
6:17
